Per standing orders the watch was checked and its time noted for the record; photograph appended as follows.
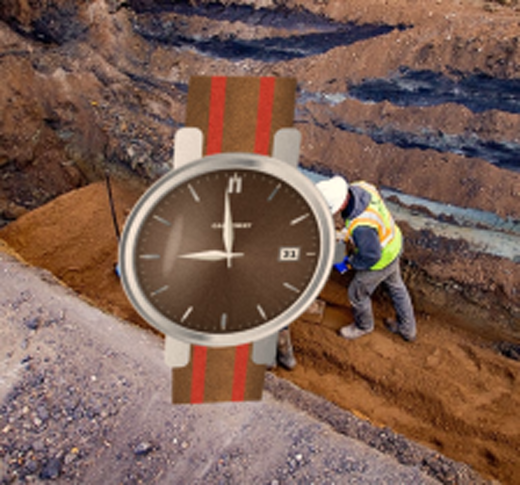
8:59
